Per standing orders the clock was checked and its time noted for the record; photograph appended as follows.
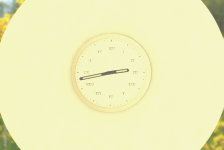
2:43
